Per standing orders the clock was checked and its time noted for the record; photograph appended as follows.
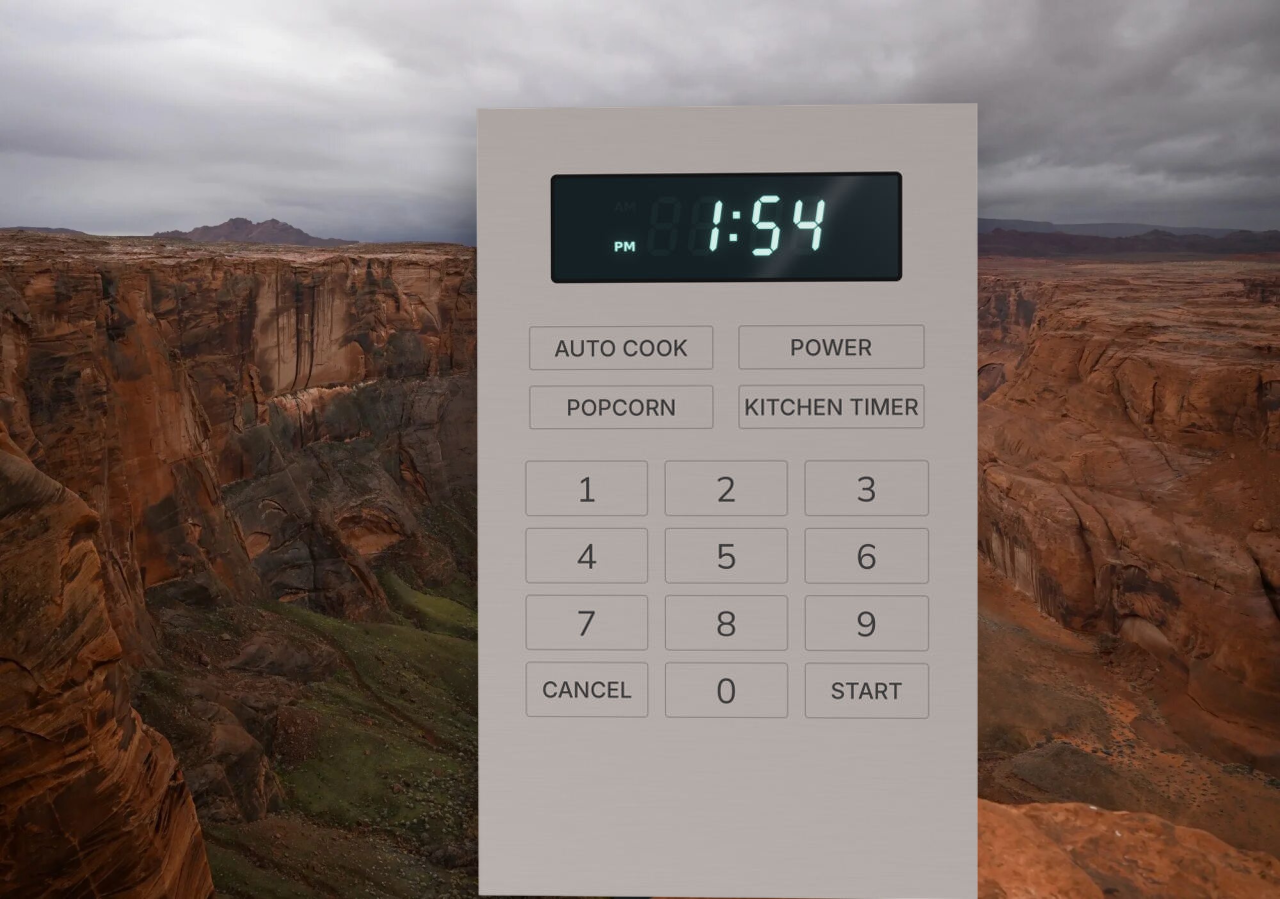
1:54
